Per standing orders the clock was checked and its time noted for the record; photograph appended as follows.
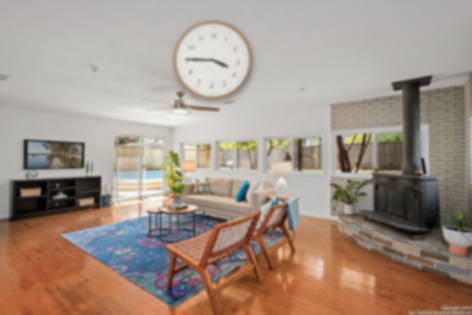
3:45
